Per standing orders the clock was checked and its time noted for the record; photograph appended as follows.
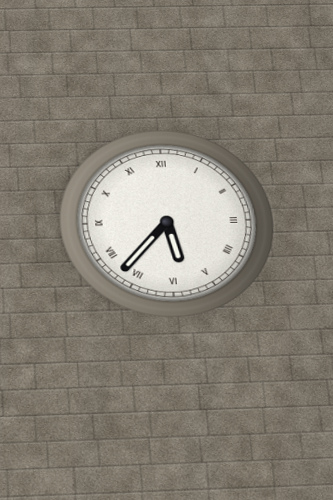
5:37
